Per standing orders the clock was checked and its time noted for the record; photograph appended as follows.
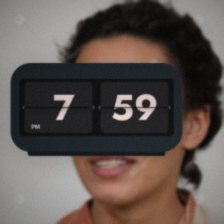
7:59
